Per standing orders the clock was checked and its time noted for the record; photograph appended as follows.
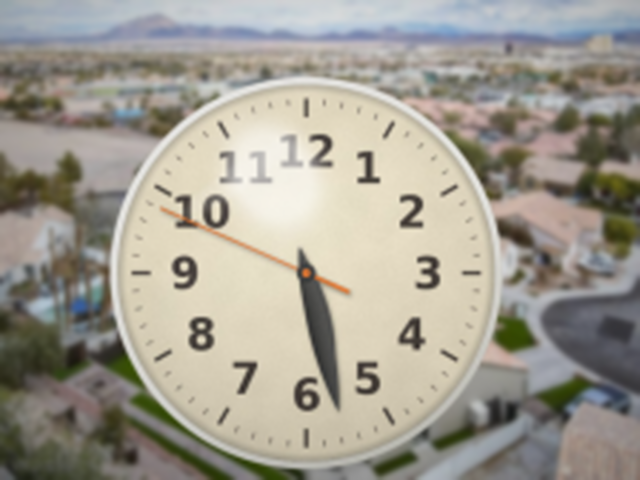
5:27:49
